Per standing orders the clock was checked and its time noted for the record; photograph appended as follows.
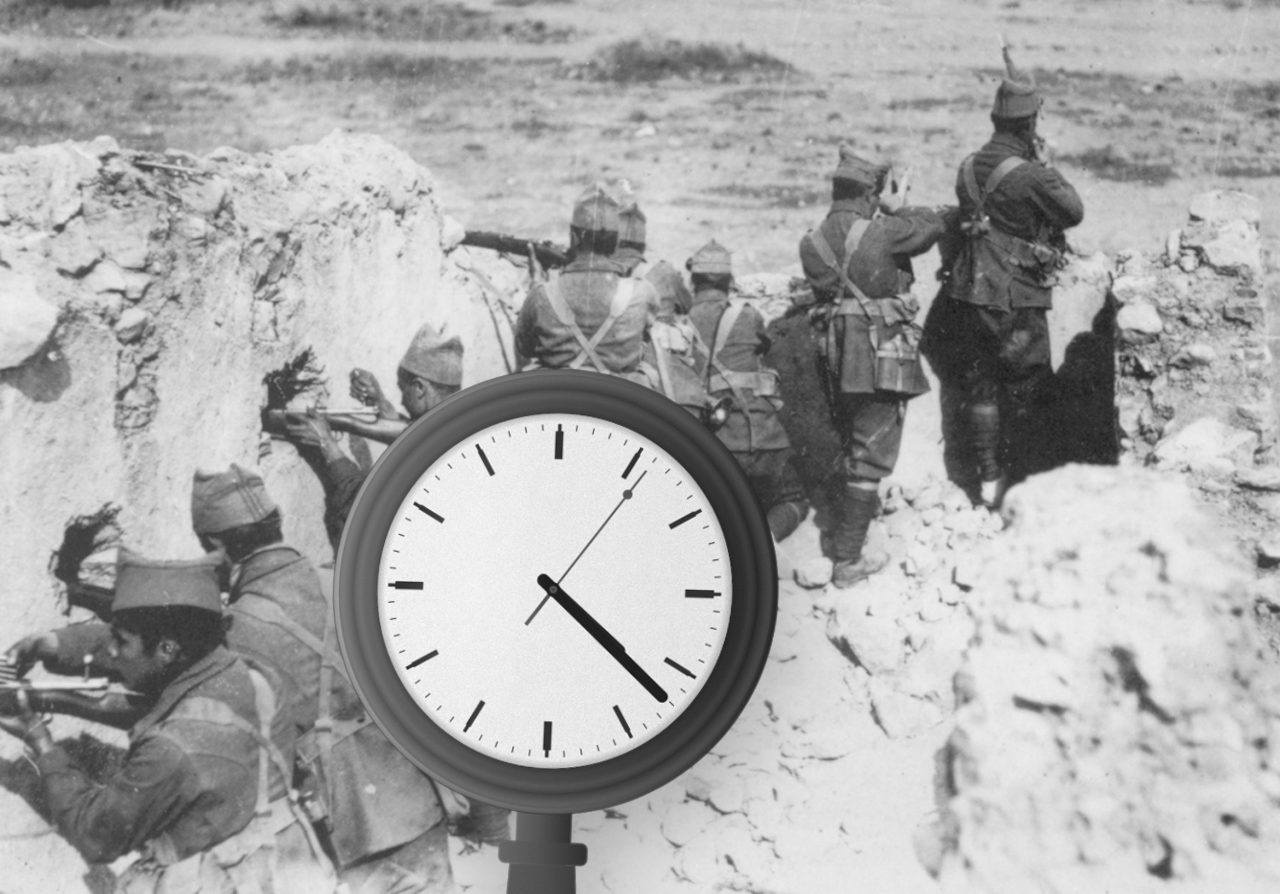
4:22:06
